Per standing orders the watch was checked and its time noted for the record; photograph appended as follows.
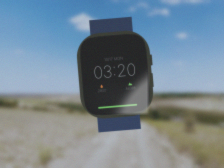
3:20
